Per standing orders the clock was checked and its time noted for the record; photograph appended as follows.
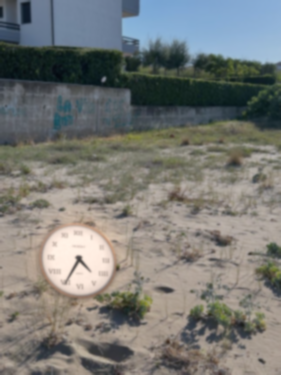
4:35
